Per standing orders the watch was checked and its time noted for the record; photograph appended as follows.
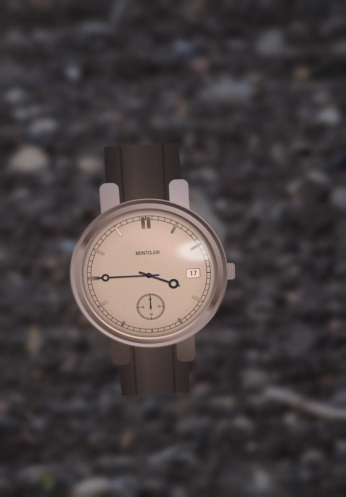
3:45
